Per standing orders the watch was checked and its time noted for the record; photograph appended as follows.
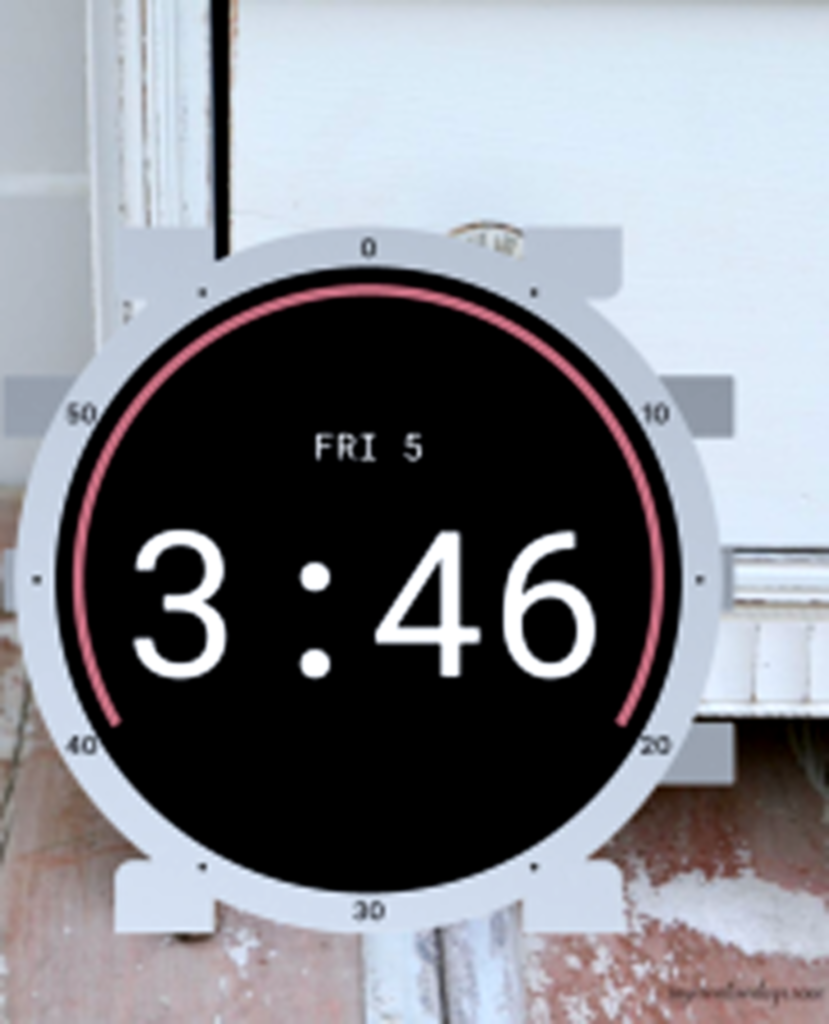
3:46
